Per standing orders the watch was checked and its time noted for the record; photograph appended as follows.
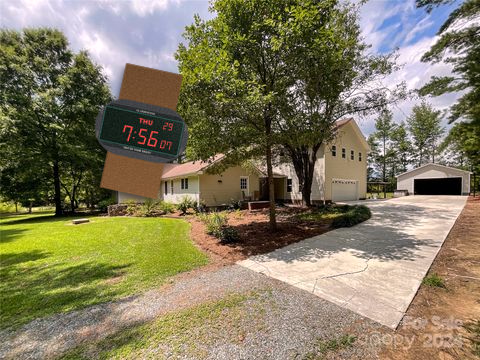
7:56:07
